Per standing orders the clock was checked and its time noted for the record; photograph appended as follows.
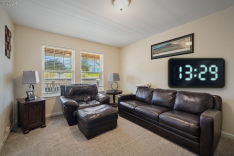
13:29
